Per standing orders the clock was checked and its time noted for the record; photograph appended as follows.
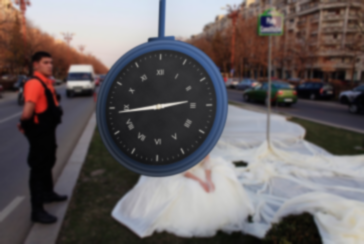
2:44
